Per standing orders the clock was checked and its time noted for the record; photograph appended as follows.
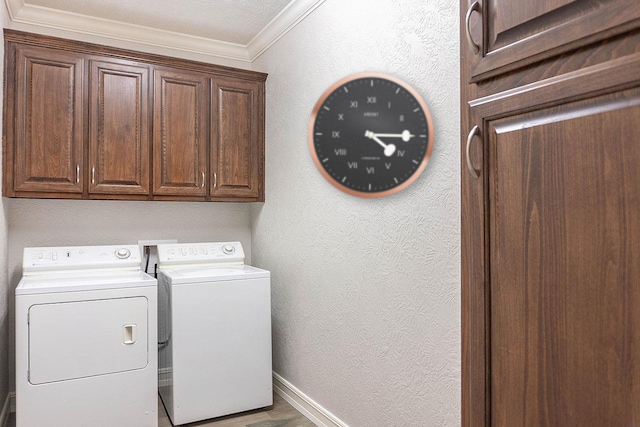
4:15
